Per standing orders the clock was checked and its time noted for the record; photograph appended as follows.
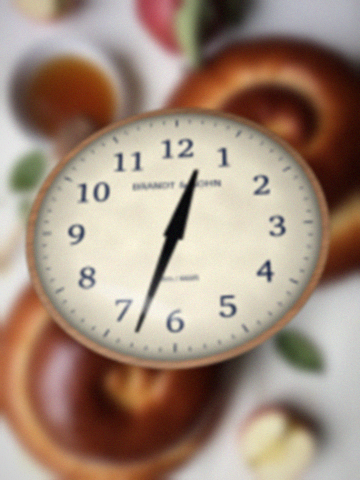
12:33
